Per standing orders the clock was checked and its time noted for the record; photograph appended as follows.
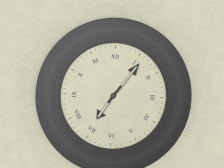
7:06
